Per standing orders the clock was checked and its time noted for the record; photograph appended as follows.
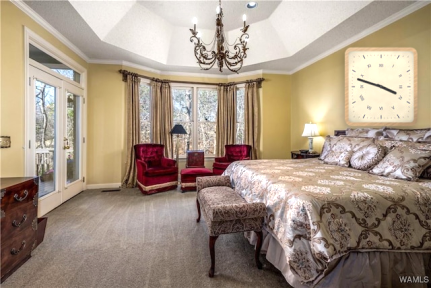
3:48
